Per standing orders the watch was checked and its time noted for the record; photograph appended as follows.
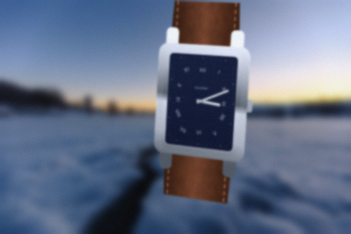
3:11
